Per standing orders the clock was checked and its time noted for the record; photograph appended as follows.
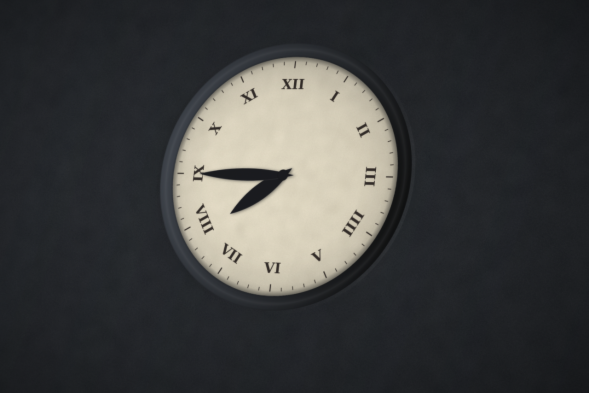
7:45
